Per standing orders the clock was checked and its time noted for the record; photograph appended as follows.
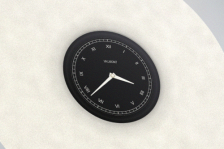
3:38
